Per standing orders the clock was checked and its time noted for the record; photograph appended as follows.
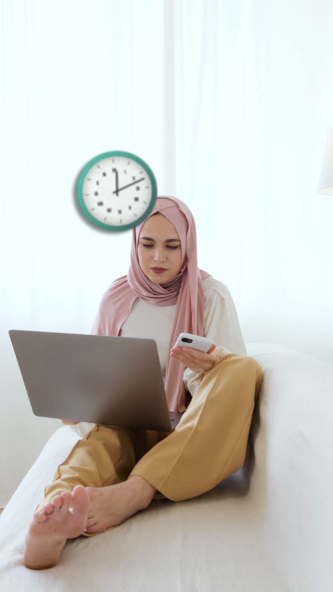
12:12
